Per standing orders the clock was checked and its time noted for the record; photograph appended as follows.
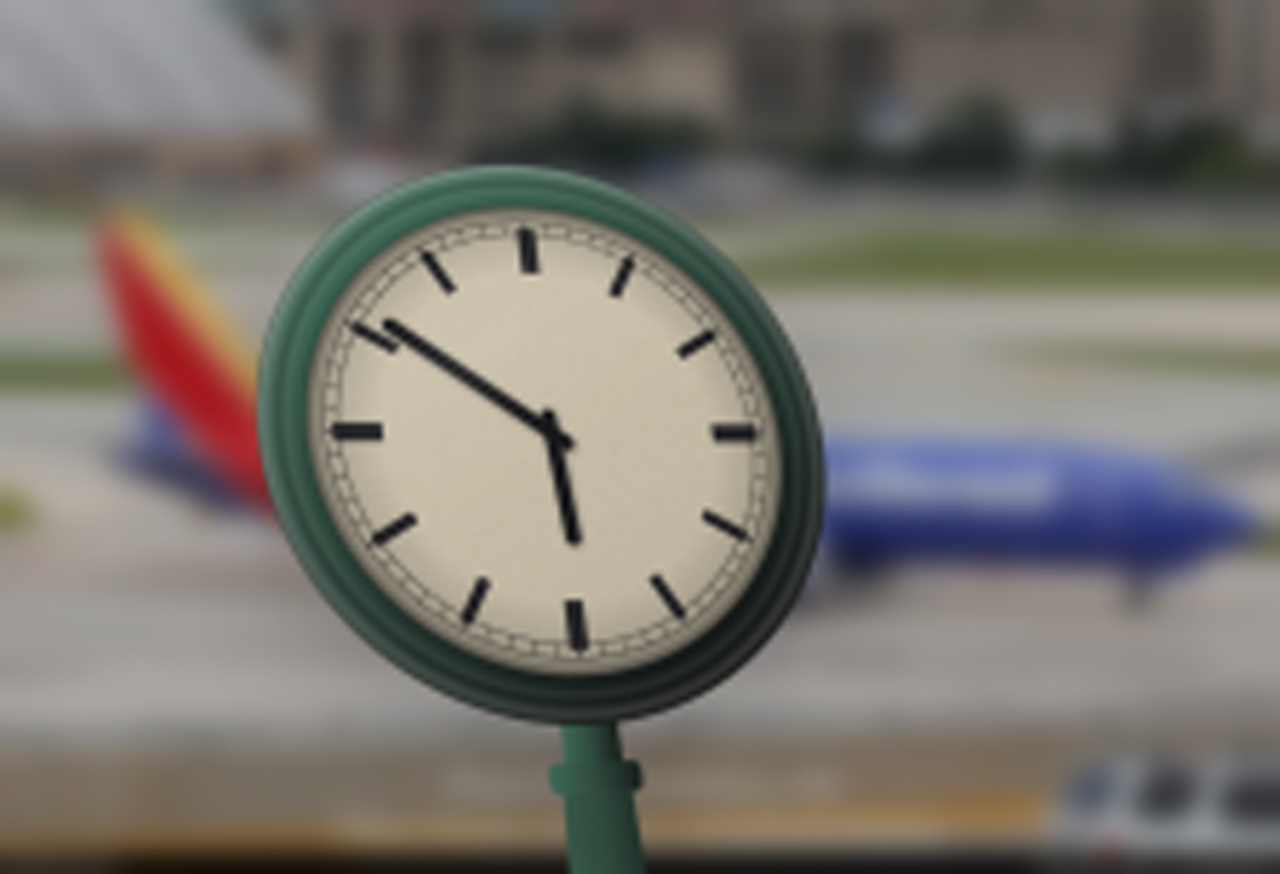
5:51
